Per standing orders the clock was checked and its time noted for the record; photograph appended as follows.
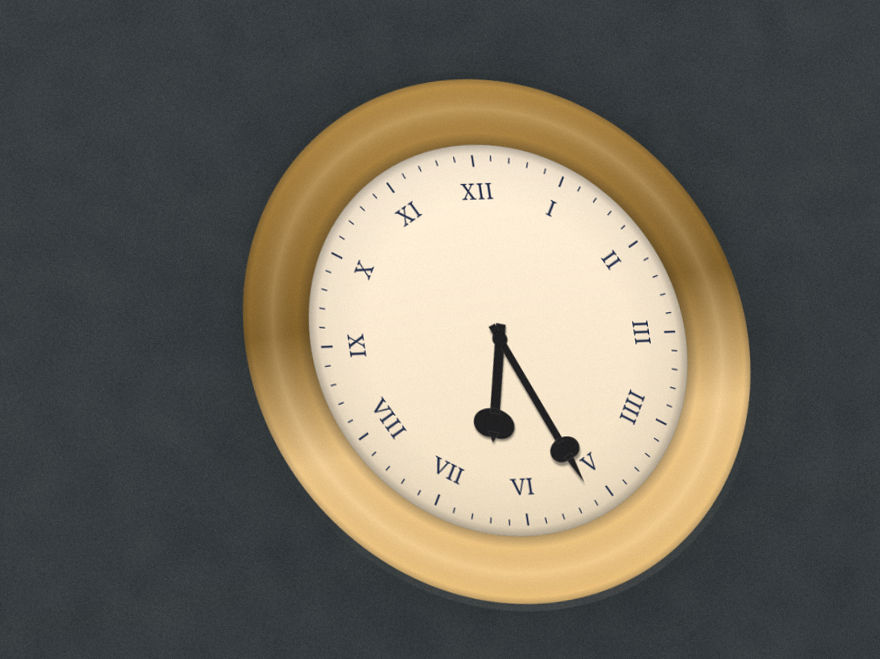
6:26
